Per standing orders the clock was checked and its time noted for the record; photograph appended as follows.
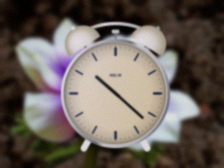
10:22
